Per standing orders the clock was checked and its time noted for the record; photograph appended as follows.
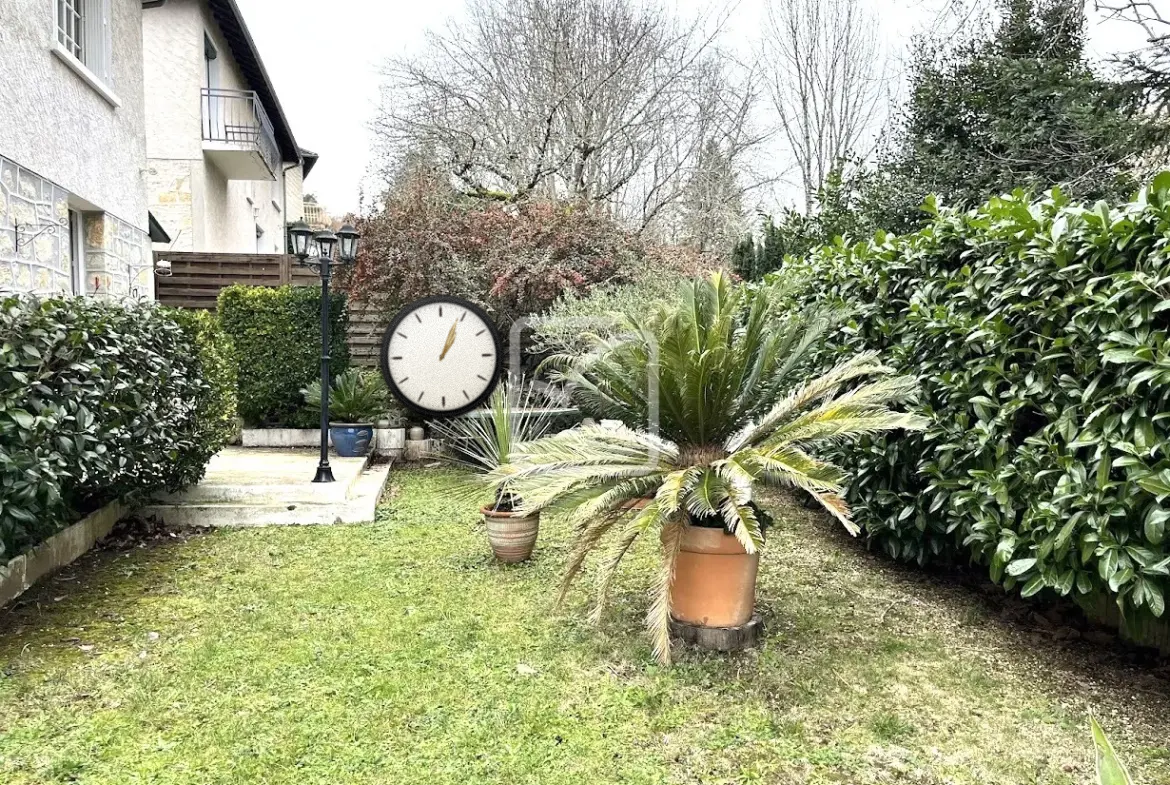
1:04
